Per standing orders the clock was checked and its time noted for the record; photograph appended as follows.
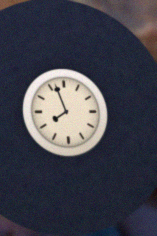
7:57
